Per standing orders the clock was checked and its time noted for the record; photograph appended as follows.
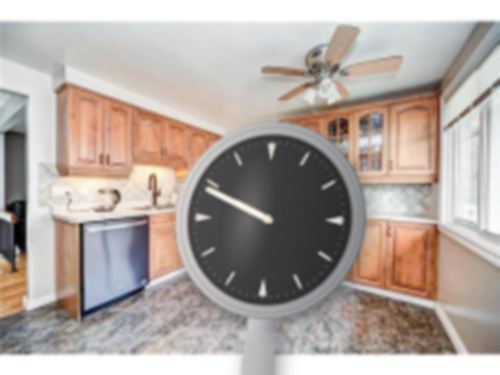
9:49
